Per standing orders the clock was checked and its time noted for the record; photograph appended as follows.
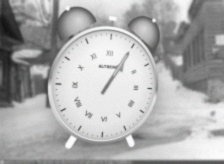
1:05
